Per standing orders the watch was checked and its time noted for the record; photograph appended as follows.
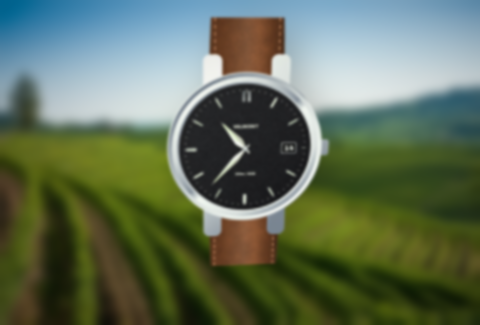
10:37
